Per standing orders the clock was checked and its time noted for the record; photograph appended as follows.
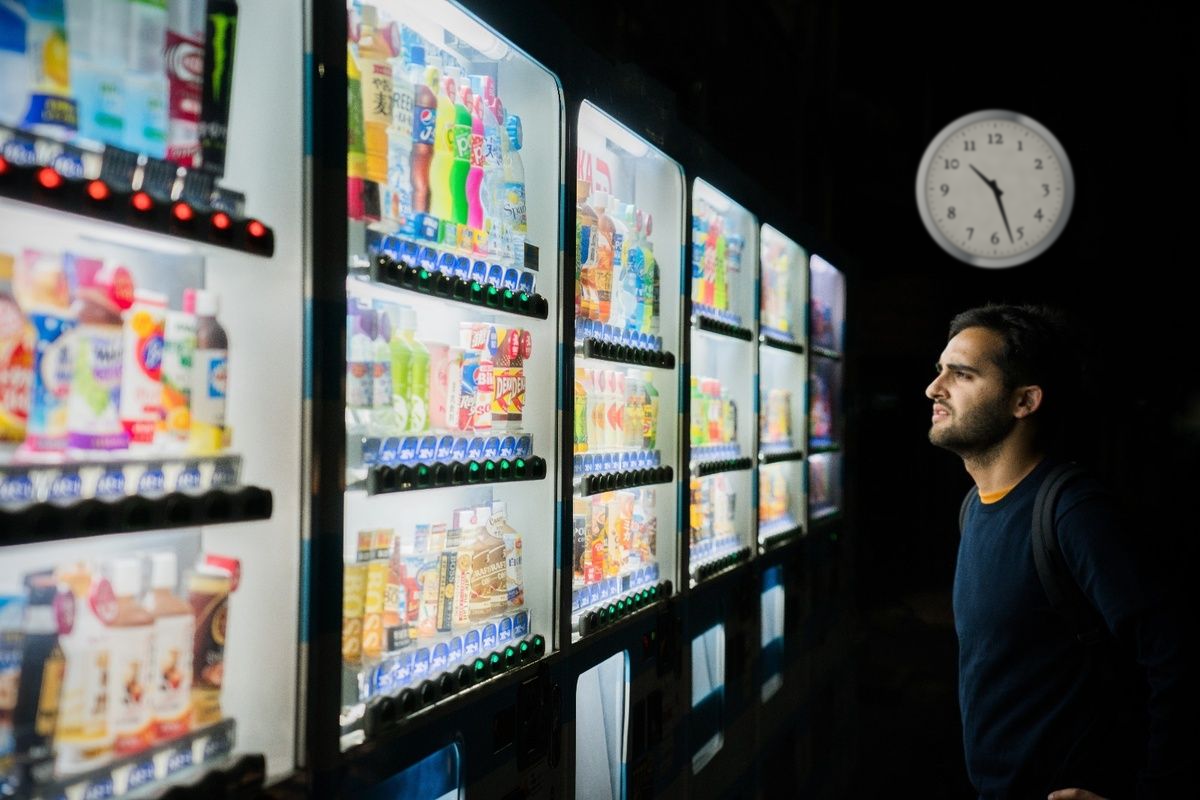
10:27
